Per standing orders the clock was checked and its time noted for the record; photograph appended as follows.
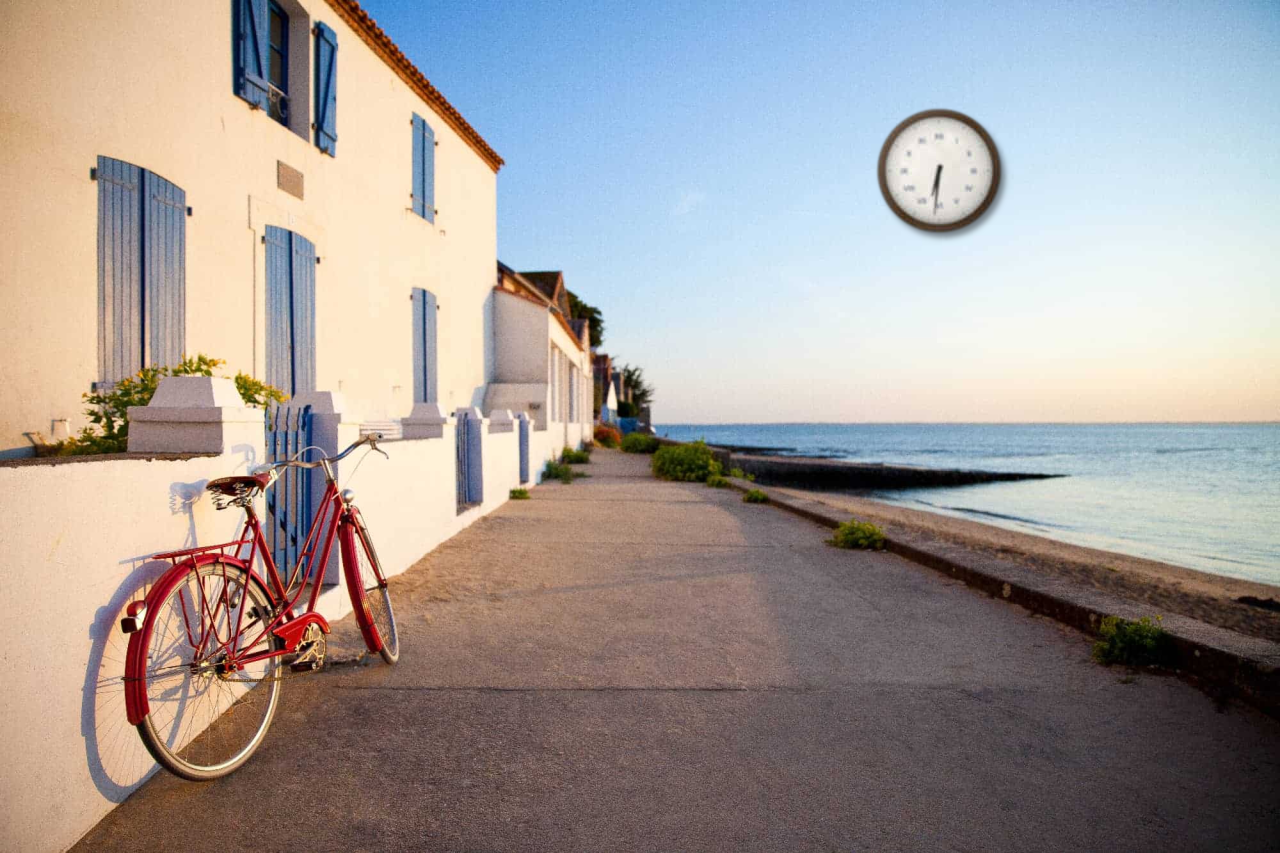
6:31
